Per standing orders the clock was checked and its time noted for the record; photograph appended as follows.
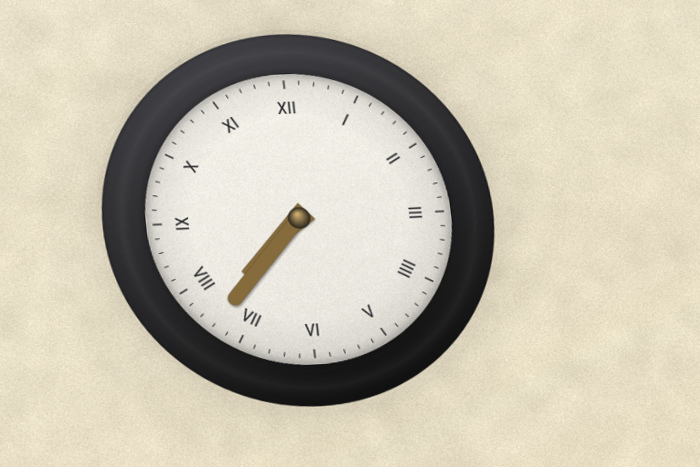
7:37
